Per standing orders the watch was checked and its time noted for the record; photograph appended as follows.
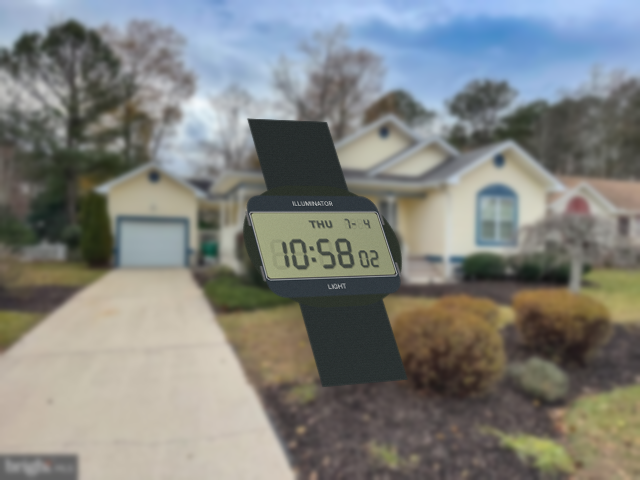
10:58:02
